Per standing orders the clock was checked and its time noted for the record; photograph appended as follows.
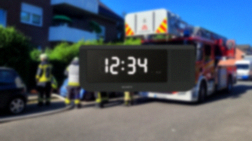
12:34
